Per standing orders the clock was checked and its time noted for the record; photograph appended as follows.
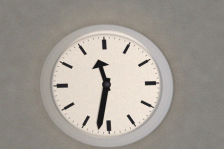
11:32
